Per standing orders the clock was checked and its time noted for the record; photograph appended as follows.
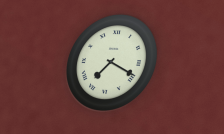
7:19
